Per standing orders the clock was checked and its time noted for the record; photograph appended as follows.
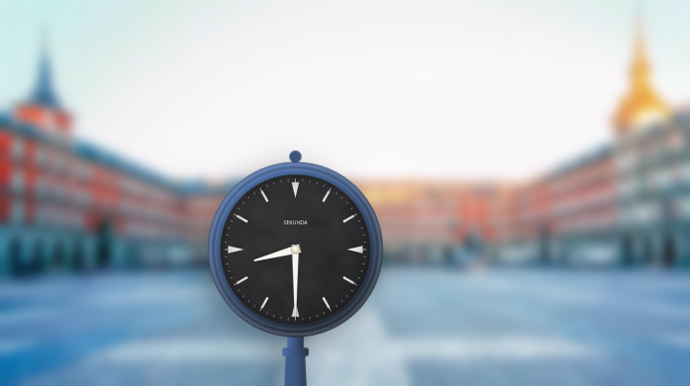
8:30
